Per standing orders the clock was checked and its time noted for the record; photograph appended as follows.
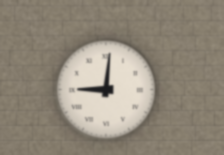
9:01
